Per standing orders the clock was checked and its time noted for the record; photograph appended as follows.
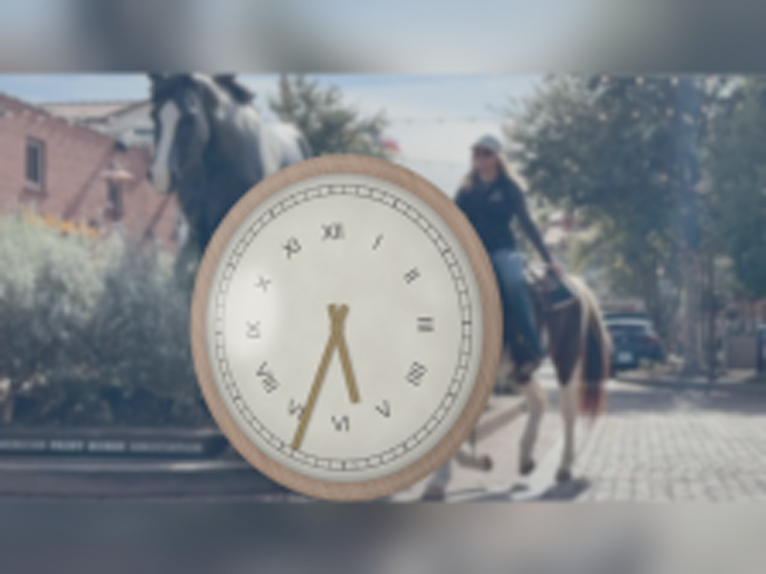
5:34
